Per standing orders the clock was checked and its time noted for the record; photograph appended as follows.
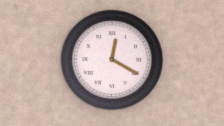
12:20
